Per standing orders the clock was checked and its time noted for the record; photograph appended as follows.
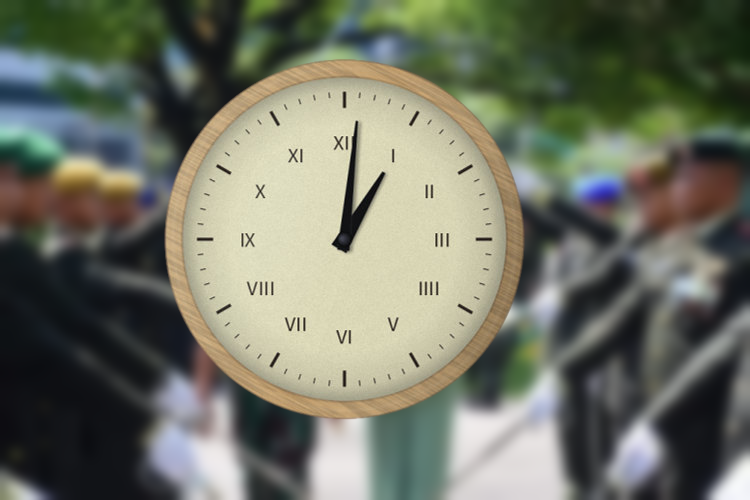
1:01
